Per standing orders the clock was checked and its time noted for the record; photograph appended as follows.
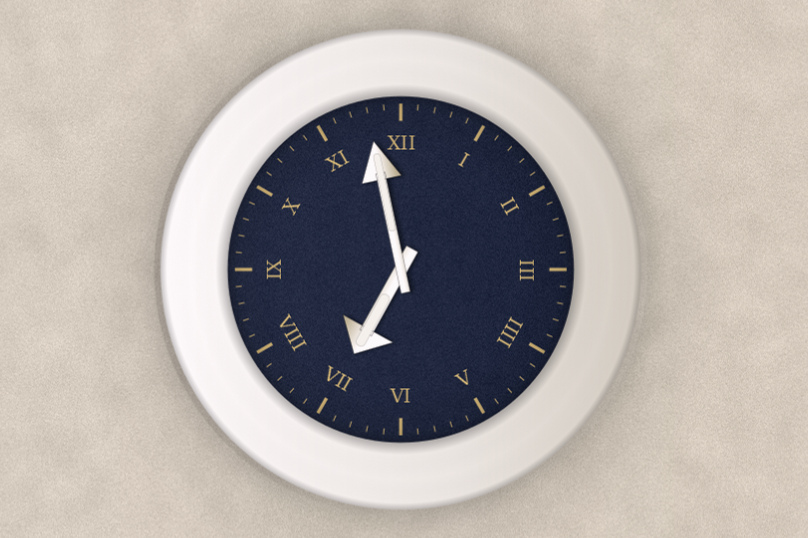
6:58
